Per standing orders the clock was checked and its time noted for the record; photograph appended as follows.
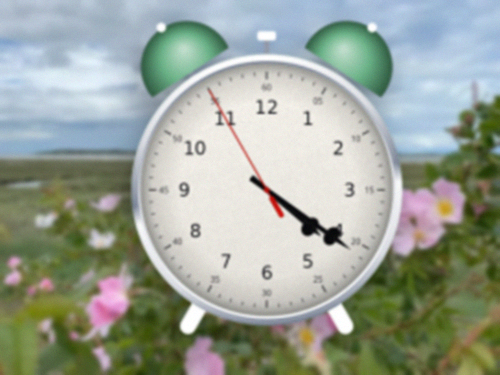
4:20:55
